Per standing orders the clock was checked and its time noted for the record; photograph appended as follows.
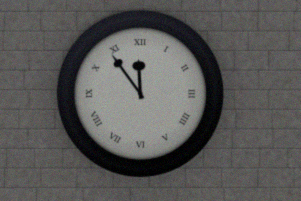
11:54
